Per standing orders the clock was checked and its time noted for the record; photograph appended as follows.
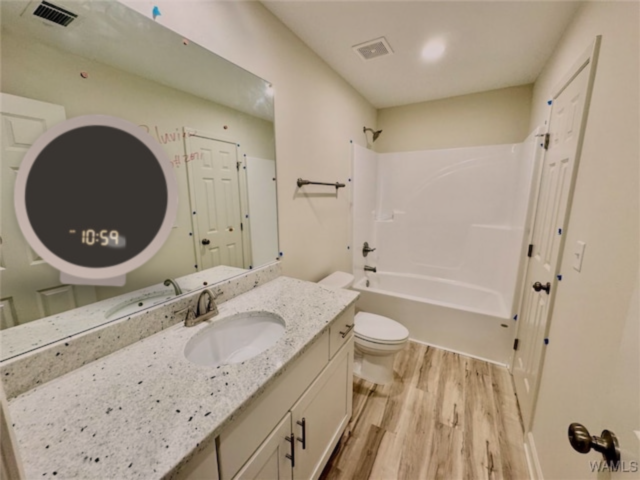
10:59
